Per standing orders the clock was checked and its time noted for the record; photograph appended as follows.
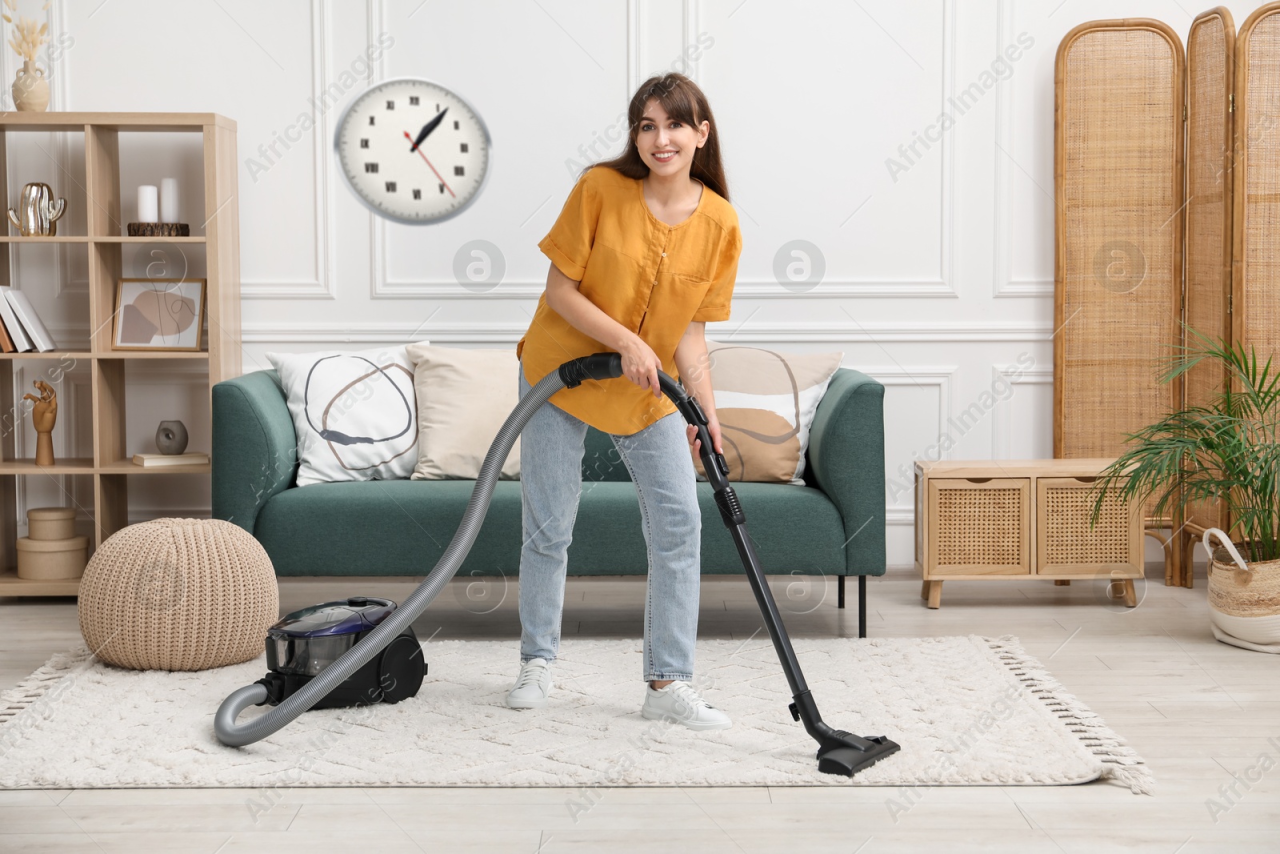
1:06:24
